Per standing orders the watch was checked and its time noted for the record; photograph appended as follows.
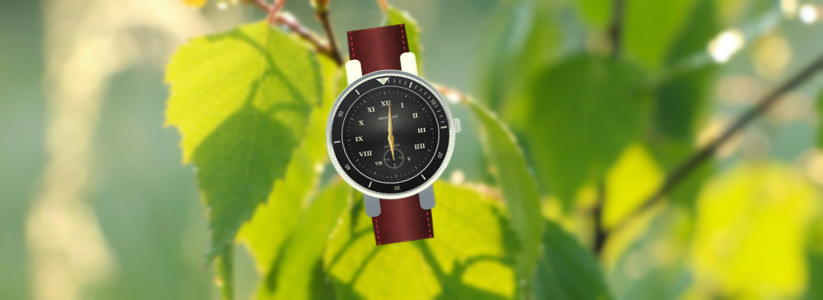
6:01
